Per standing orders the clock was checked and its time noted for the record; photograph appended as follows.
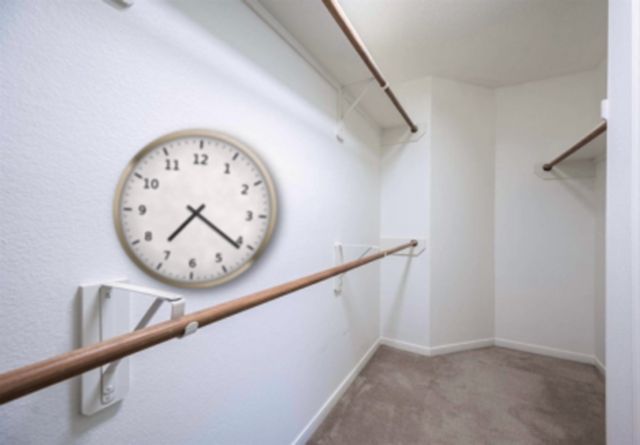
7:21
